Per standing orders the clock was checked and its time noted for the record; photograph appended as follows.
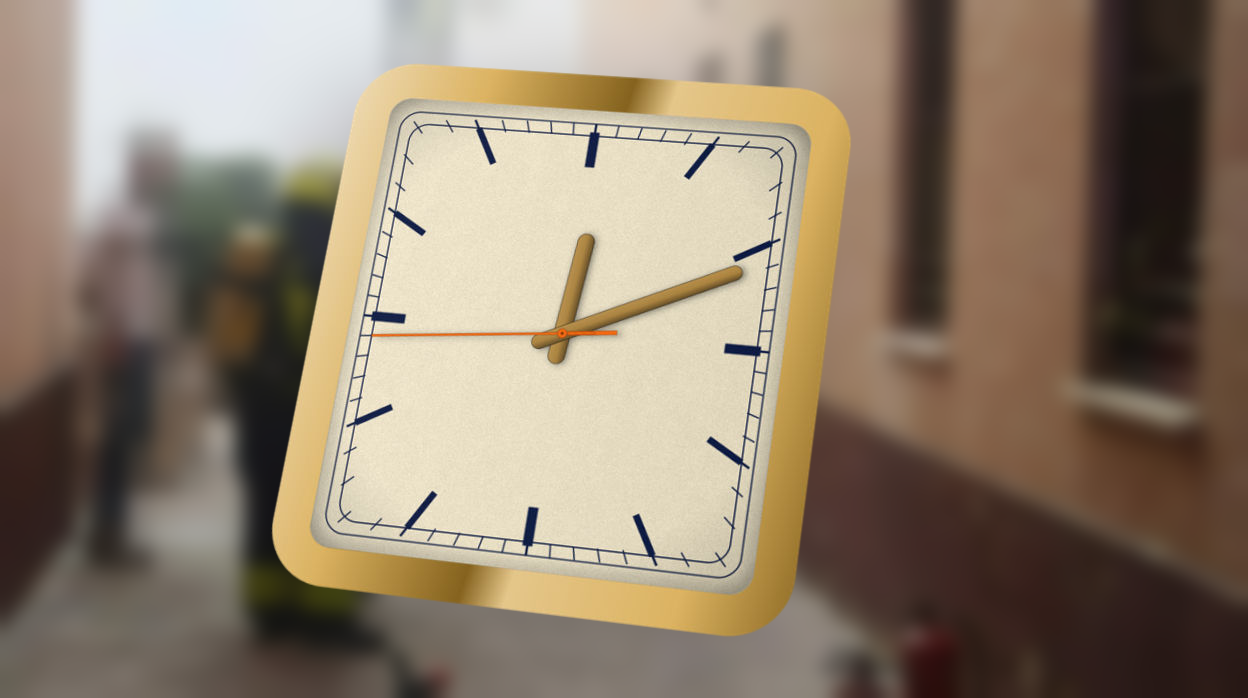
12:10:44
